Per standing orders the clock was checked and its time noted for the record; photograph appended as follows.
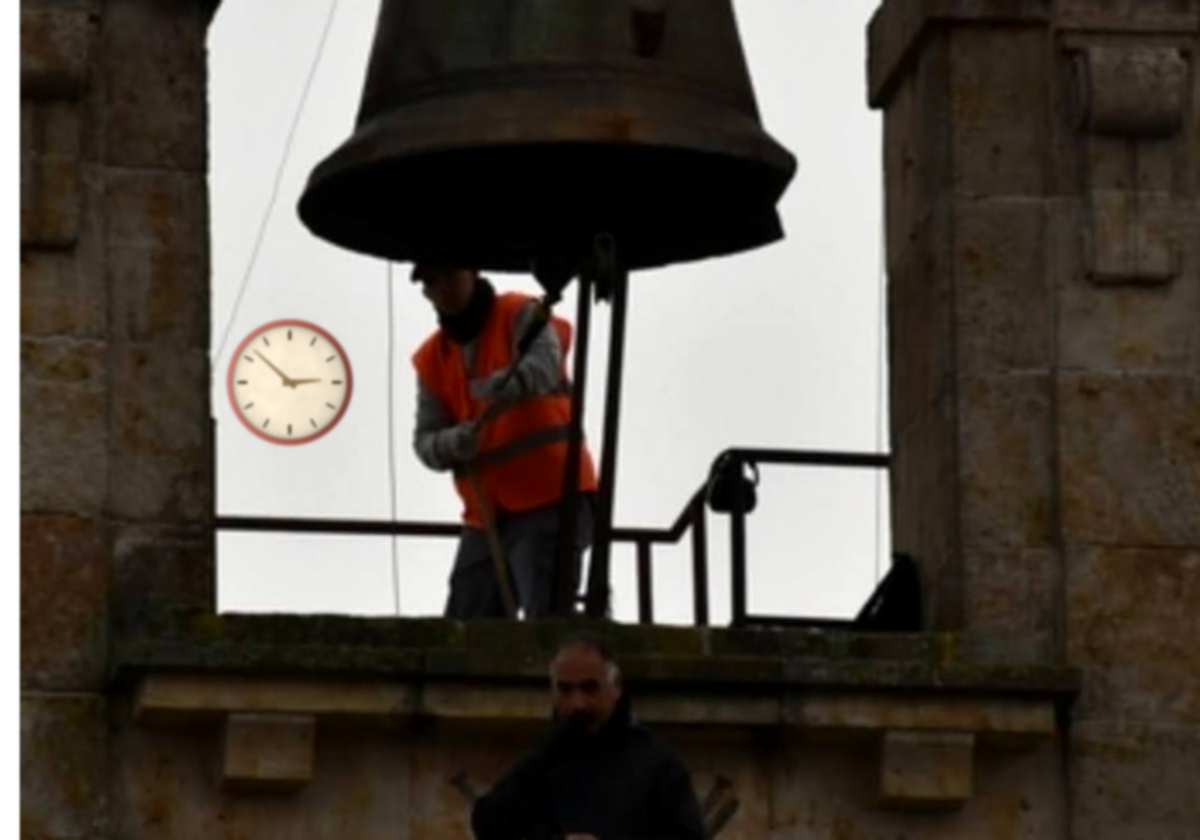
2:52
